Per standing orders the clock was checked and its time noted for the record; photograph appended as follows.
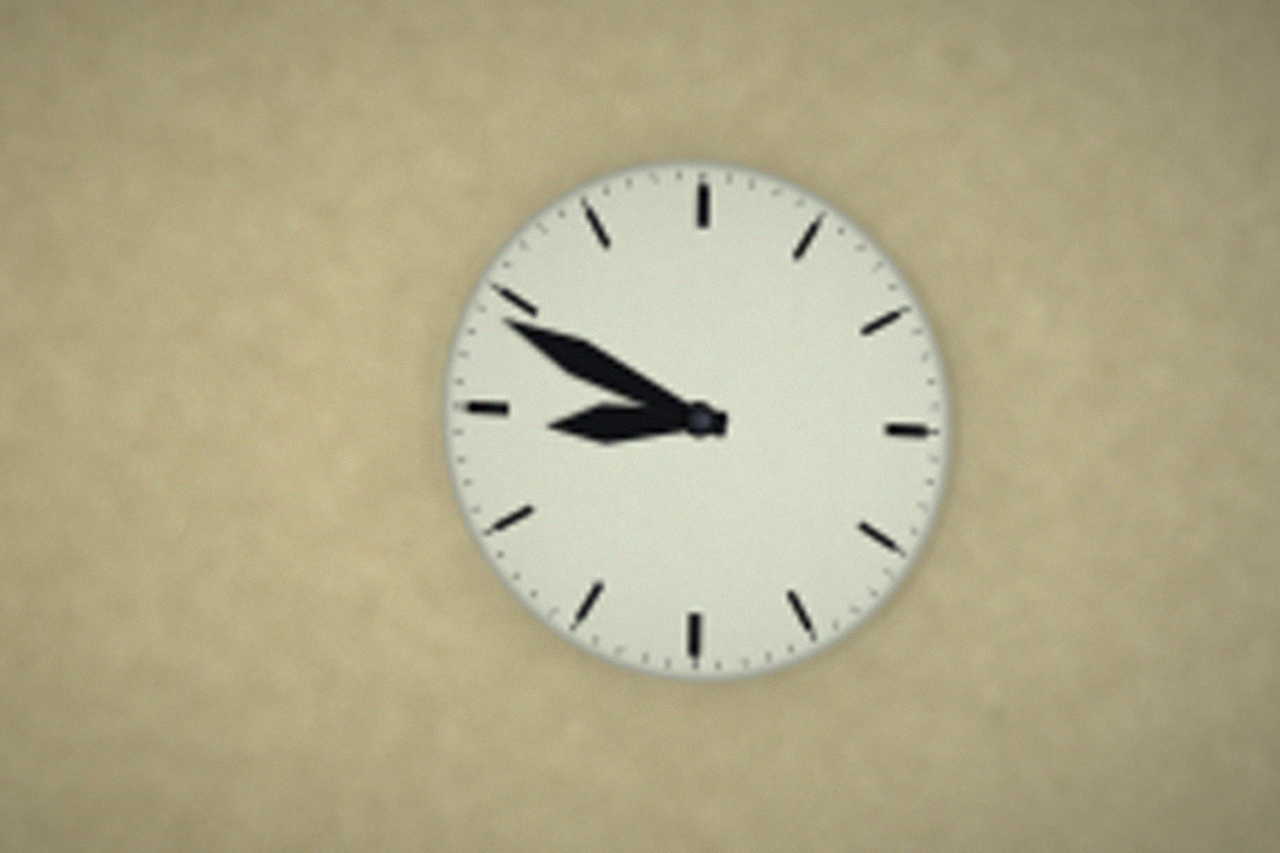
8:49
